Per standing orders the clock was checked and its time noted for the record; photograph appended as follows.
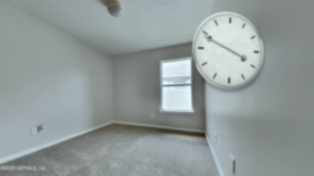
3:49
